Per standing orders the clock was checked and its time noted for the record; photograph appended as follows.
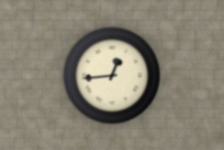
12:44
